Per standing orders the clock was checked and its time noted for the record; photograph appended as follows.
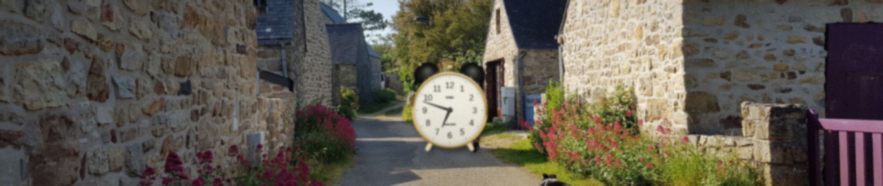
6:48
